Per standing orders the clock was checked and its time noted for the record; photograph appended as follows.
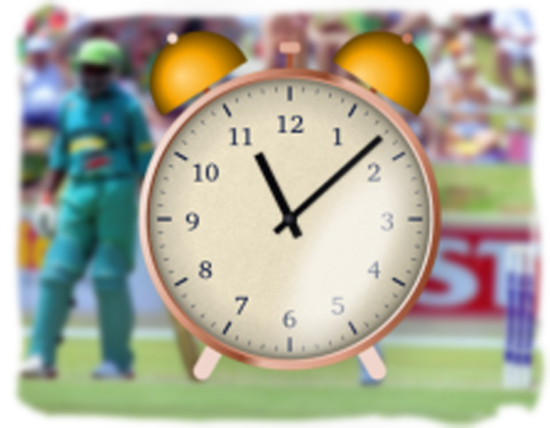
11:08
